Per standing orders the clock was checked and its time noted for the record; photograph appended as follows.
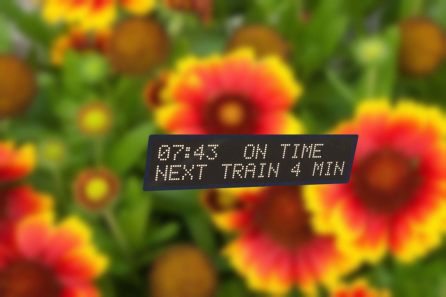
7:43
